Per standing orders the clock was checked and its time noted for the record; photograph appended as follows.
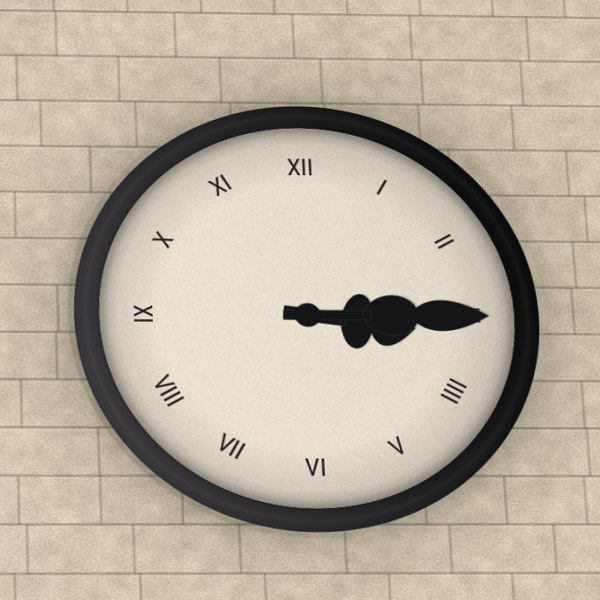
3:15
